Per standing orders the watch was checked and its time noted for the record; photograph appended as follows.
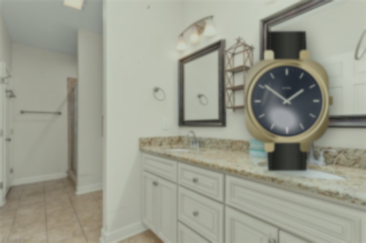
1:51
